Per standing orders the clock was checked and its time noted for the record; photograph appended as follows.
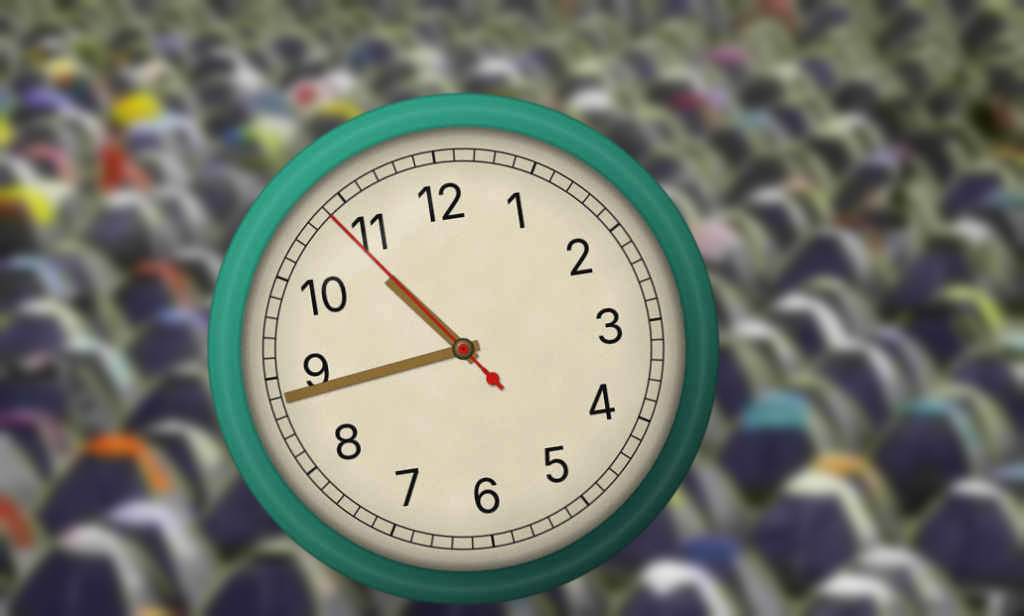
10:43:54
